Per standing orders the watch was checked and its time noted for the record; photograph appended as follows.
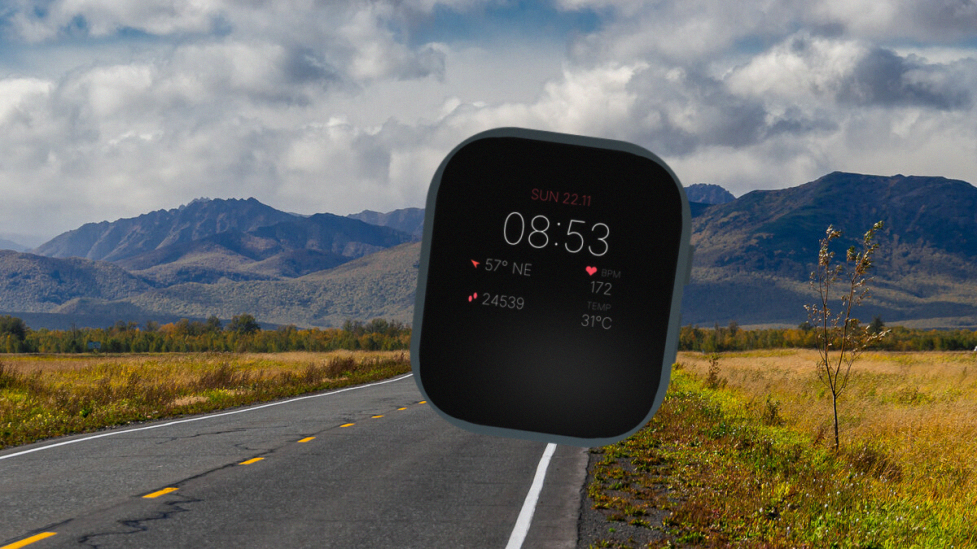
8:53
